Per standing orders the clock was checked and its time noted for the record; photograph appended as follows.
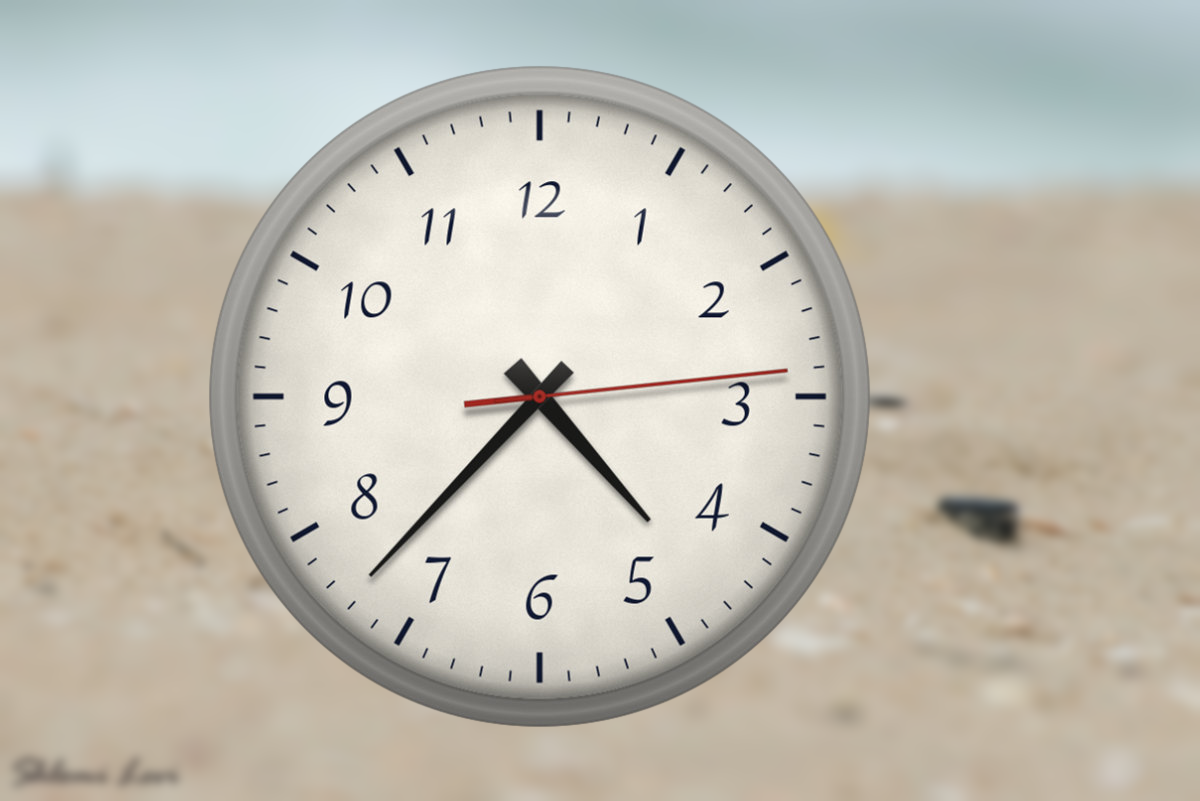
4:37:14
